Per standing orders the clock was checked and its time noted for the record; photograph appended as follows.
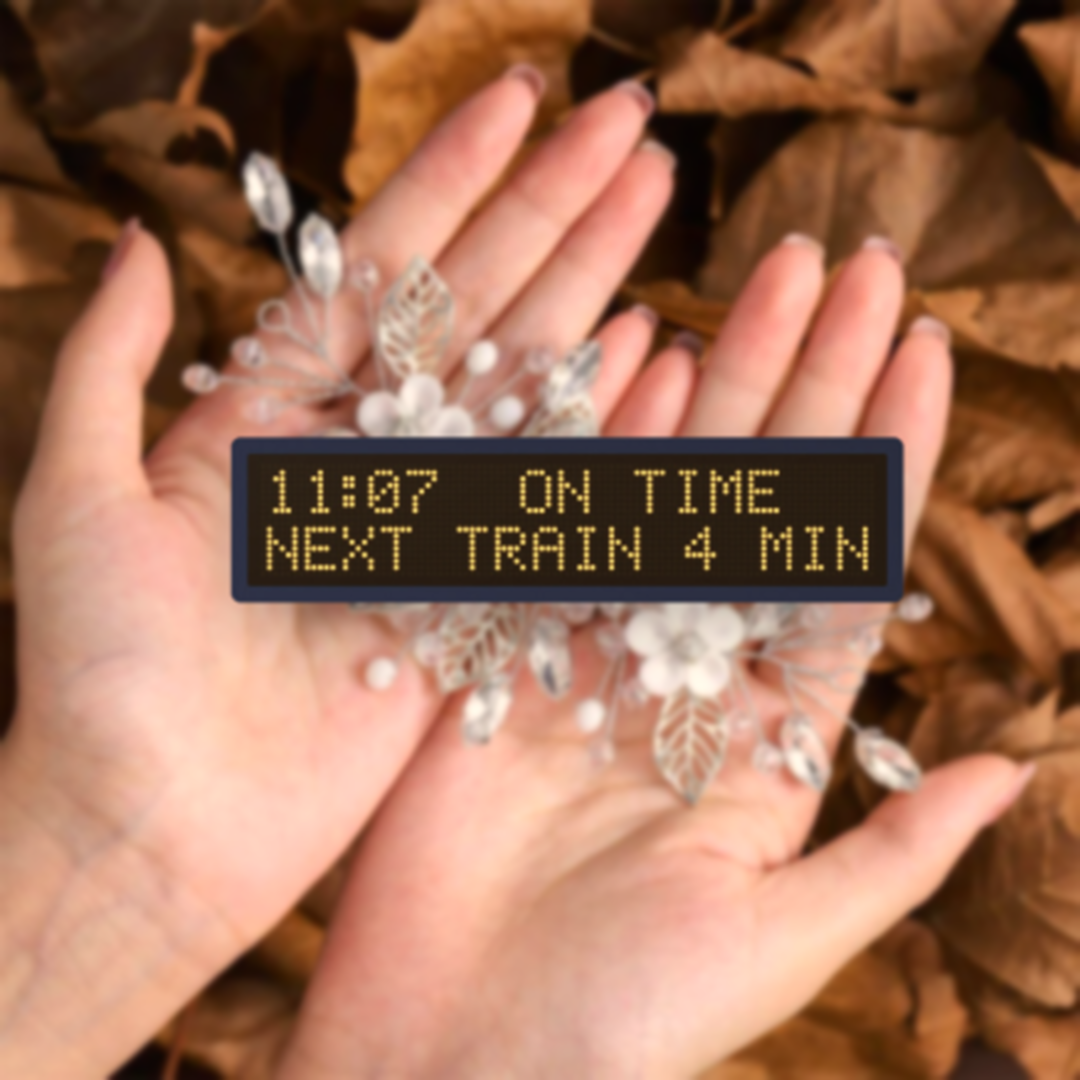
11:07
